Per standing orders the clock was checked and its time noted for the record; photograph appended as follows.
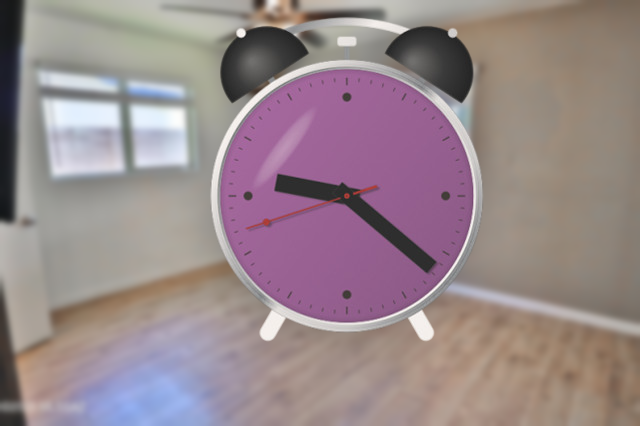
9:21:42
